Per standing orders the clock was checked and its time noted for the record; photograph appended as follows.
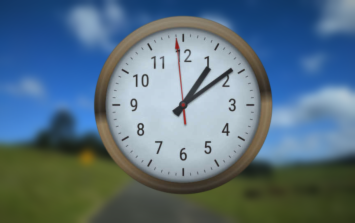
1:08:59
